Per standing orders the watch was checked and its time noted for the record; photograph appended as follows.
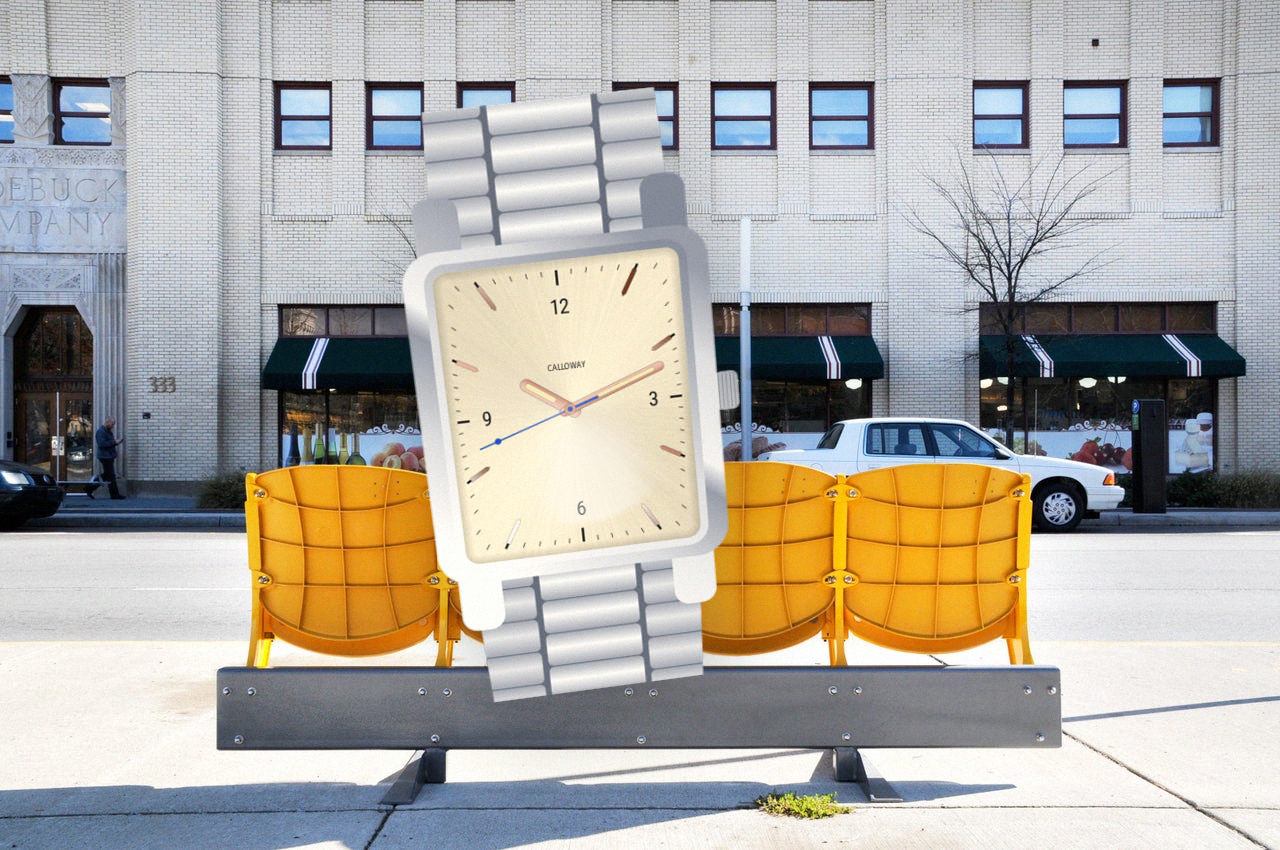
10:11:42
